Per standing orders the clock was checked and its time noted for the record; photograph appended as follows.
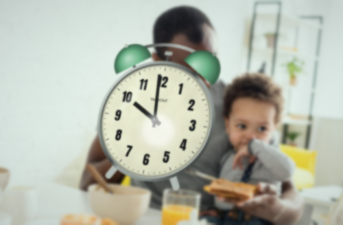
9:59
